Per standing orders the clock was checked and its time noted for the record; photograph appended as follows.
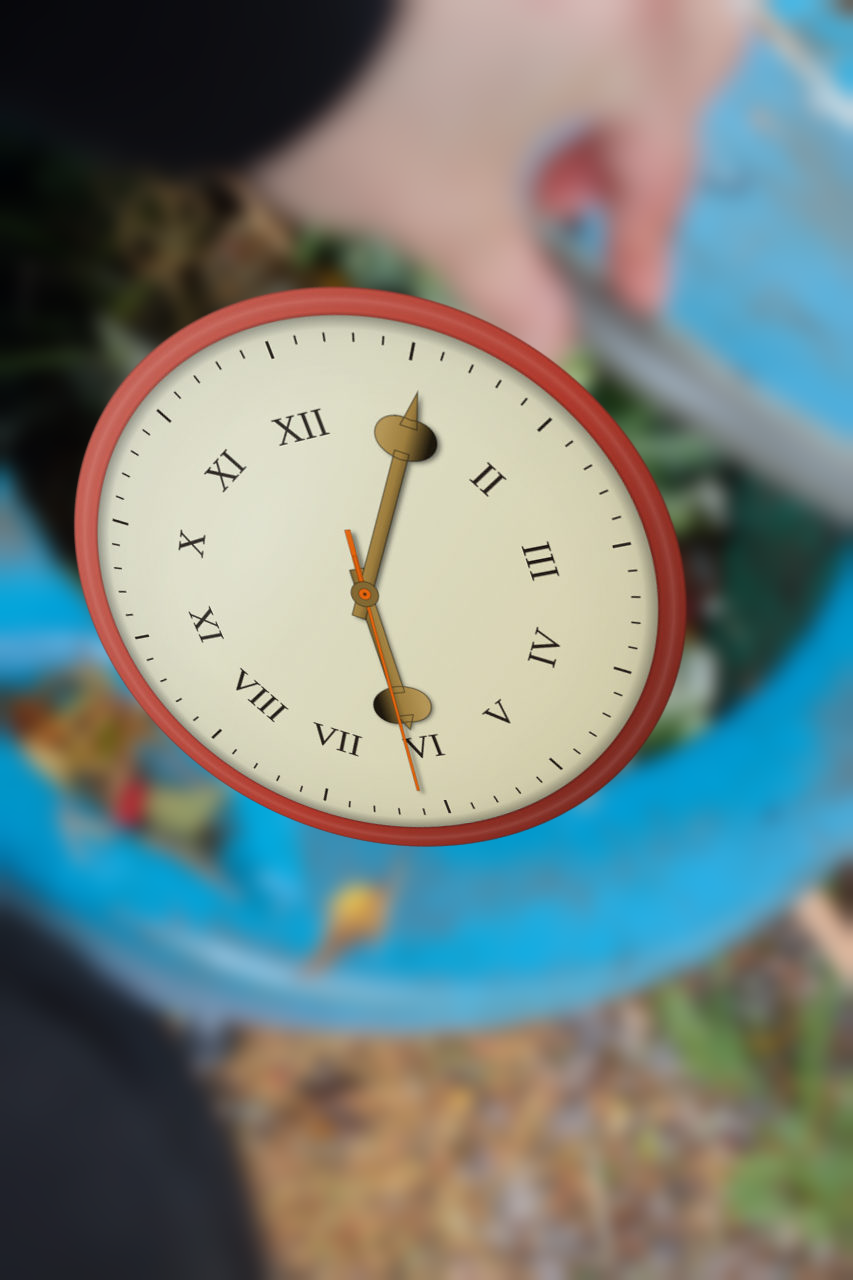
6:05:31
